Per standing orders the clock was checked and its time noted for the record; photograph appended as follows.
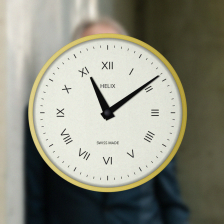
11:09
